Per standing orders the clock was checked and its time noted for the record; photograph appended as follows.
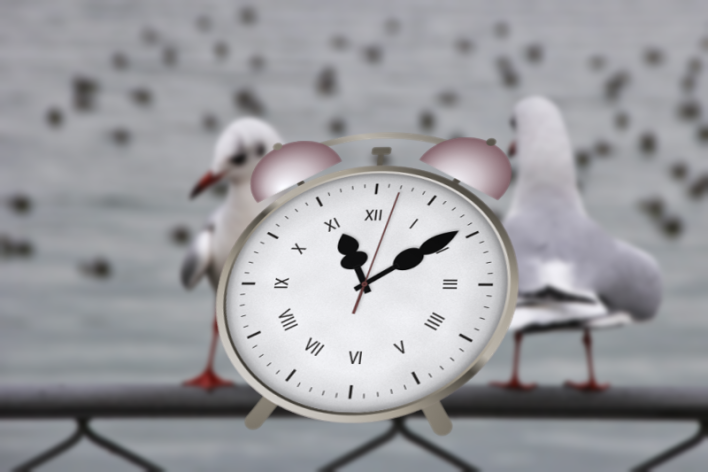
11:09:02
